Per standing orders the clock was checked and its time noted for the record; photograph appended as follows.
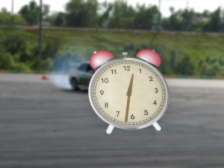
12:32
